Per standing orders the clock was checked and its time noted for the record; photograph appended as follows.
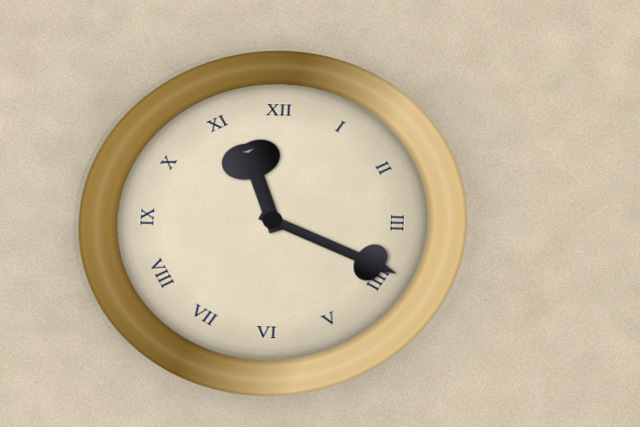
11:19
